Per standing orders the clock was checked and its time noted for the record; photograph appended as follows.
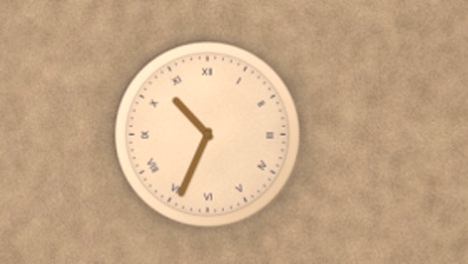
10:34
